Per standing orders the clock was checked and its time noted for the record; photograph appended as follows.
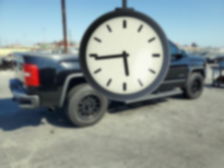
5:44
